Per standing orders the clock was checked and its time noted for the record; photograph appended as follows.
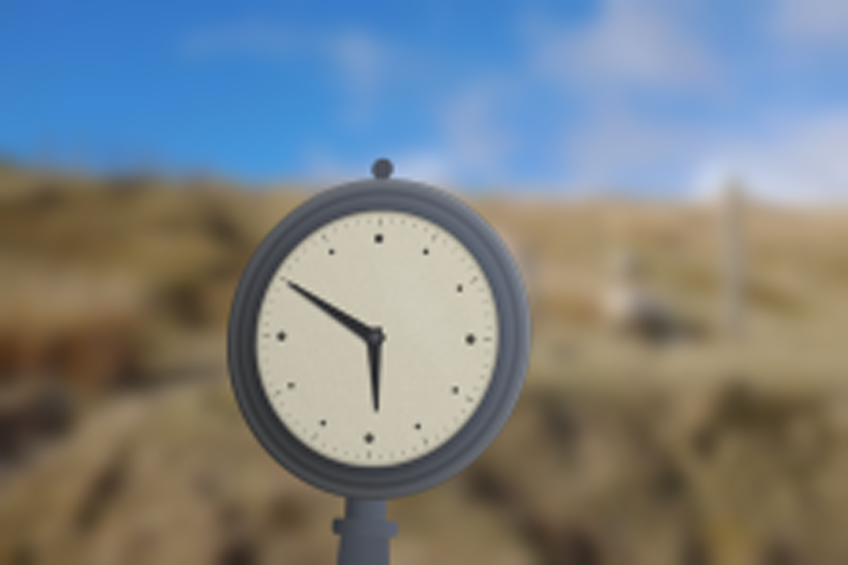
5:50
